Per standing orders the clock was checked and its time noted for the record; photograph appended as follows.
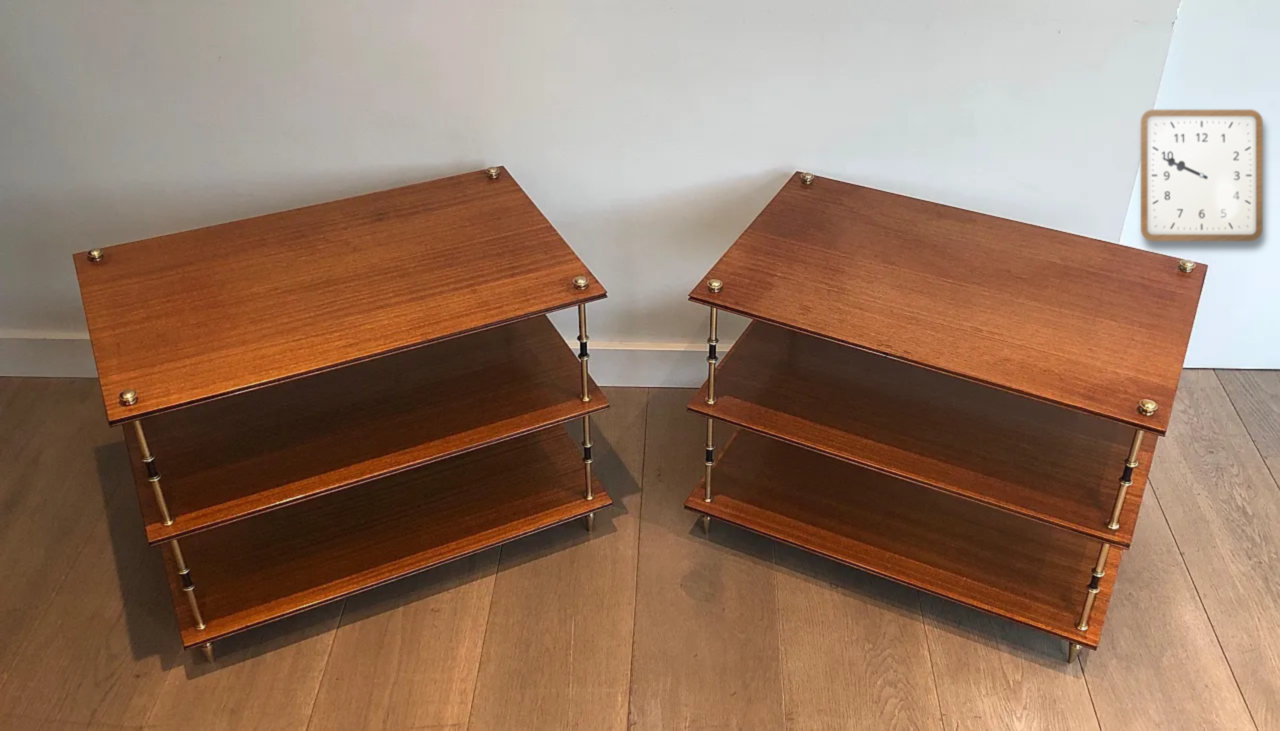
9:49
